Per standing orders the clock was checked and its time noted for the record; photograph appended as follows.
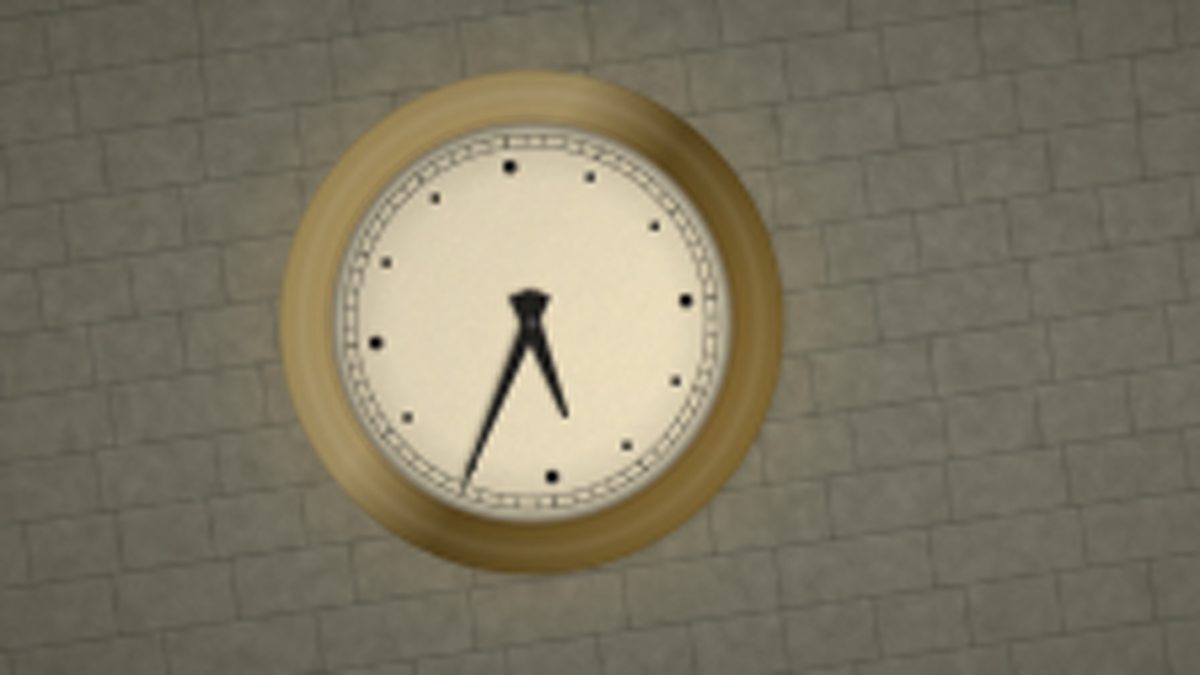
5:35
